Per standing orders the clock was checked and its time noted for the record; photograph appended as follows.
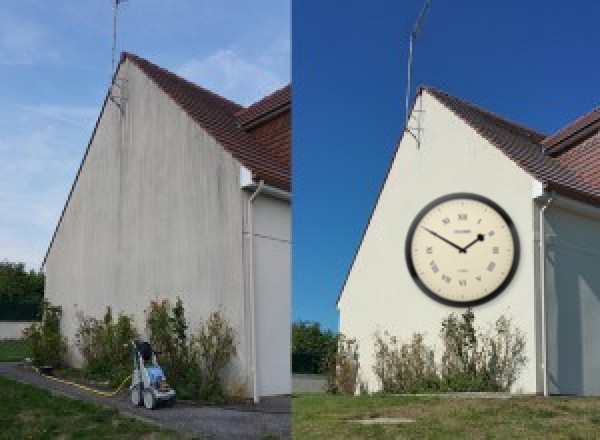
1:50
